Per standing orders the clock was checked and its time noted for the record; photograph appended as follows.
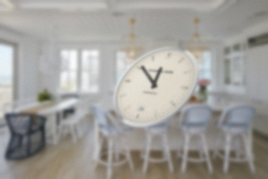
11:51
